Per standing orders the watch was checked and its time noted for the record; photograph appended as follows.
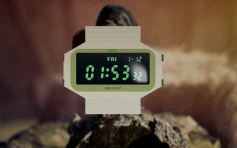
1:53:32
